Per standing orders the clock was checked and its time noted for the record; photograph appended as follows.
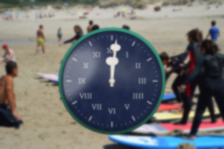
12:01
